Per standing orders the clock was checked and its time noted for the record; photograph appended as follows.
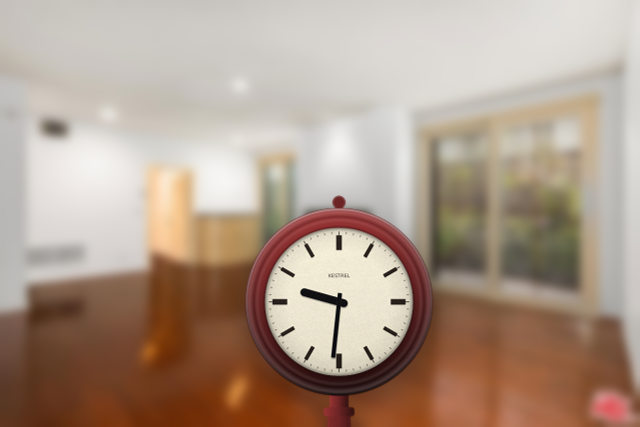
9:31
